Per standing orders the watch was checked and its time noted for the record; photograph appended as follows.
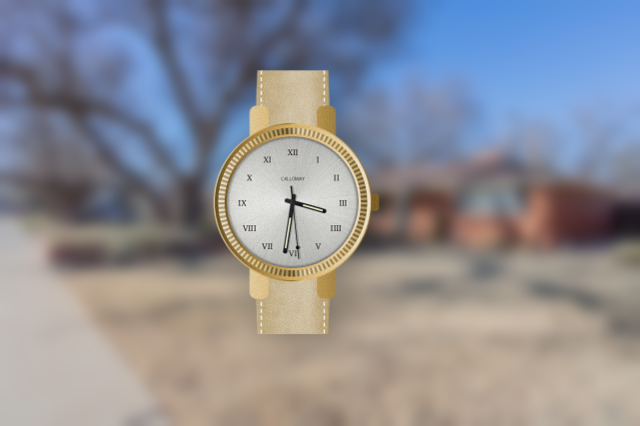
3:31:29
